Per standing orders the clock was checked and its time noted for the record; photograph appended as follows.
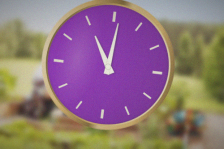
11:01
